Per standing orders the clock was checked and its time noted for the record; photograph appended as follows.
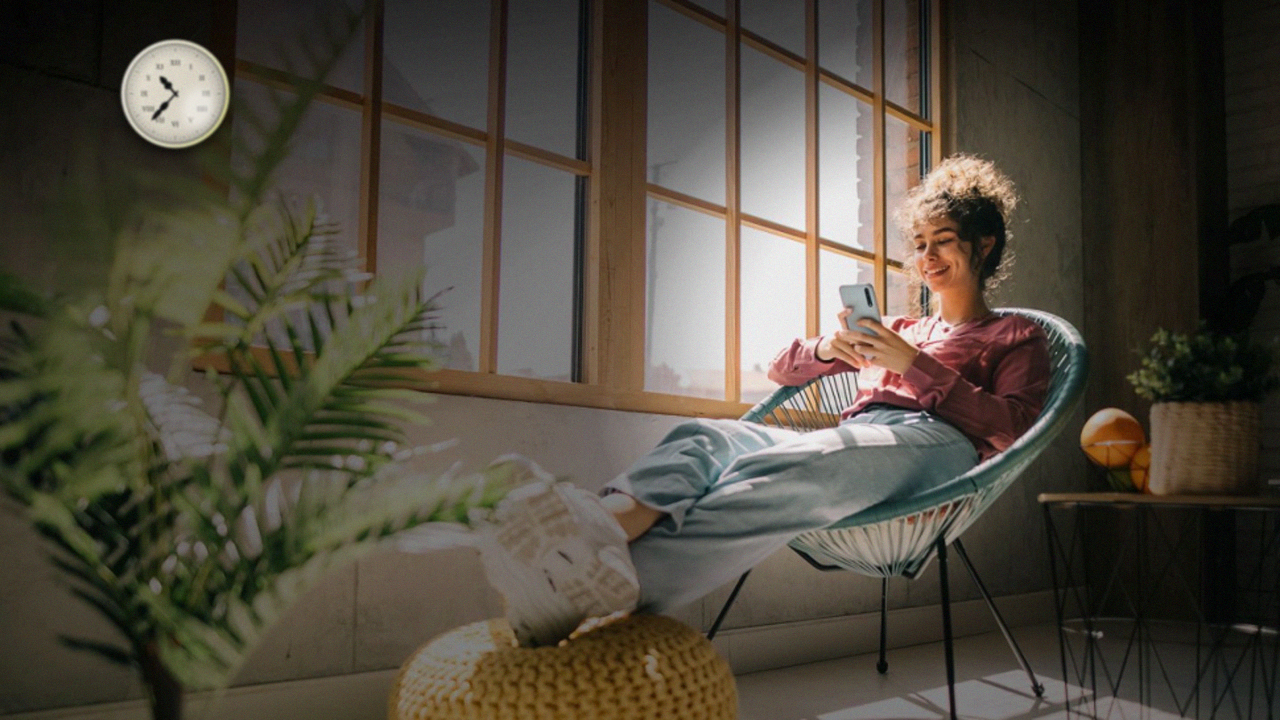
10:37
